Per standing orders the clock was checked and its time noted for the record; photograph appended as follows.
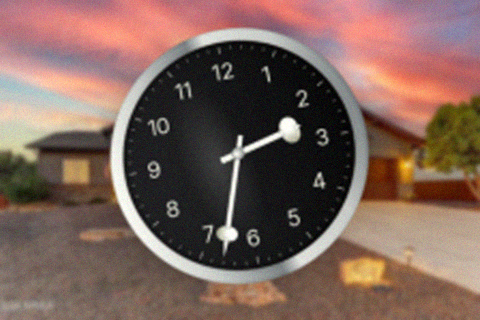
2:33
